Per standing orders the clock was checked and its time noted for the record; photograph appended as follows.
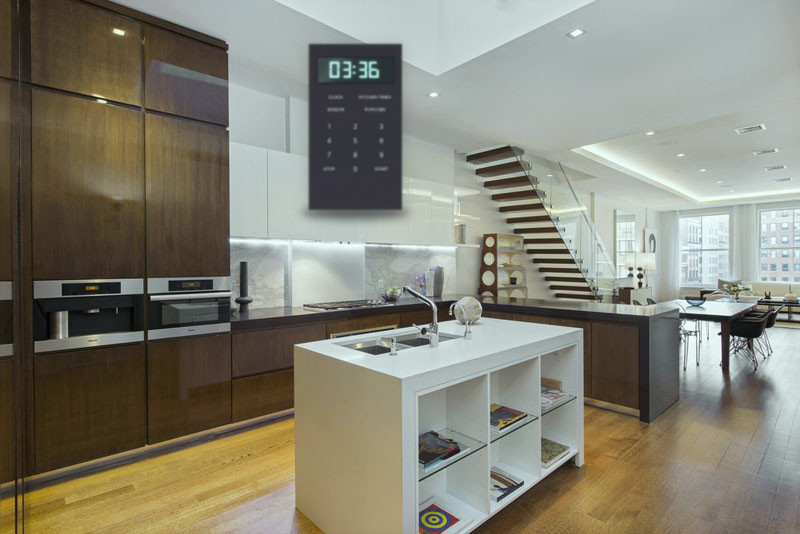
3:36
